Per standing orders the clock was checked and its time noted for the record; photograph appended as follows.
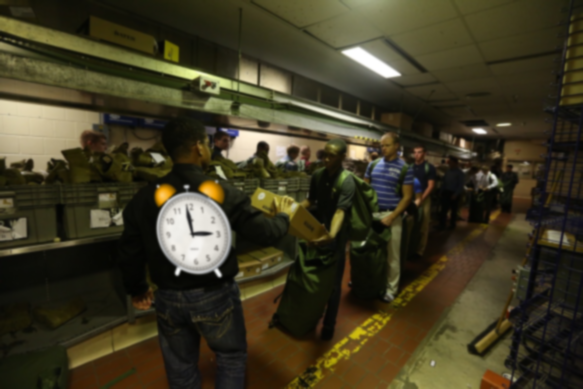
2:59
